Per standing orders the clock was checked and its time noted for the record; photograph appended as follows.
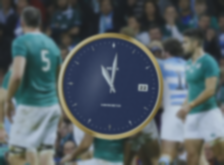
11:01
